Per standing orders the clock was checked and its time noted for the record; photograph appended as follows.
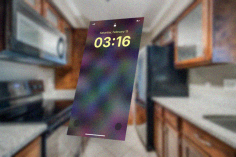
3:16
